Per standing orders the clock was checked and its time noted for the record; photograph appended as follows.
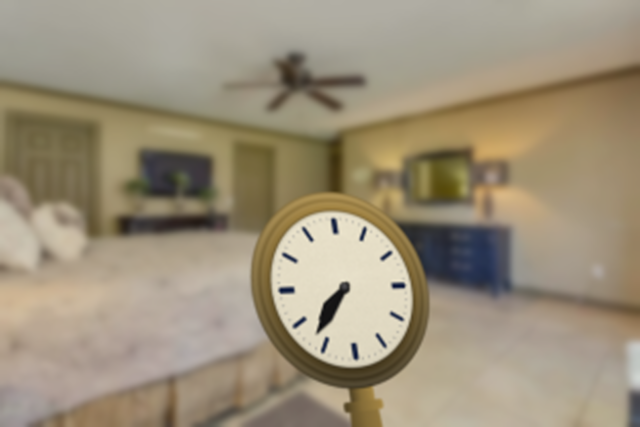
7:37
